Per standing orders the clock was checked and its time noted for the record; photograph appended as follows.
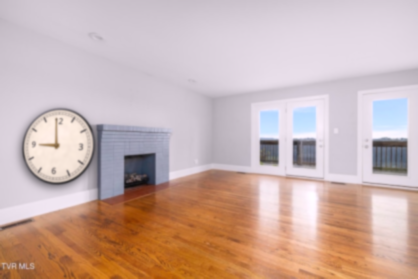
8:59
